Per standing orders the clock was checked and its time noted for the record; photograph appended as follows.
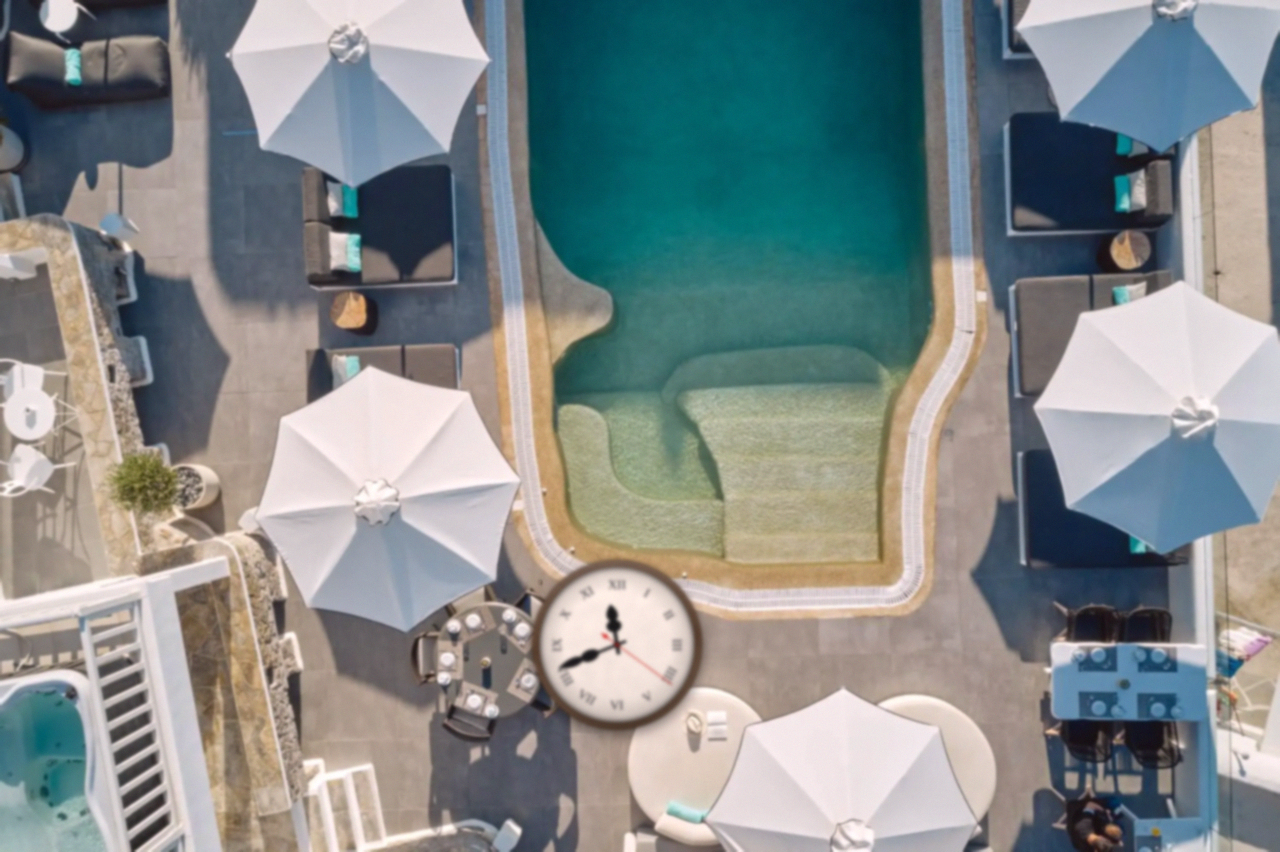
11:41:21
